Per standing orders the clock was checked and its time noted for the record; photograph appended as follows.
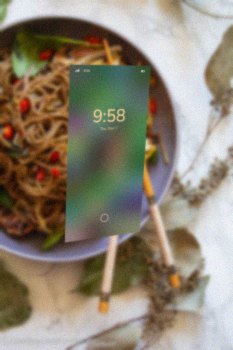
9:58
